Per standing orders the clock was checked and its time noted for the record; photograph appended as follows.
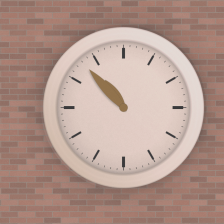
10:53
